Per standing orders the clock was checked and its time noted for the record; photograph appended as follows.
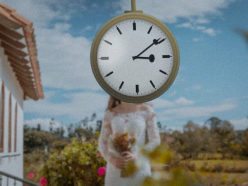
3:09
